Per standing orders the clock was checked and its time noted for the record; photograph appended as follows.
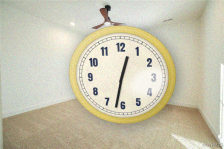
12:32
